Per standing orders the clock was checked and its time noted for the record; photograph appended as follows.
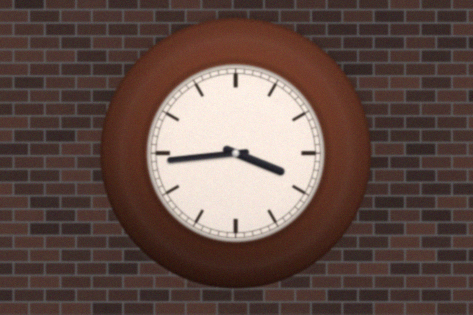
3:44
